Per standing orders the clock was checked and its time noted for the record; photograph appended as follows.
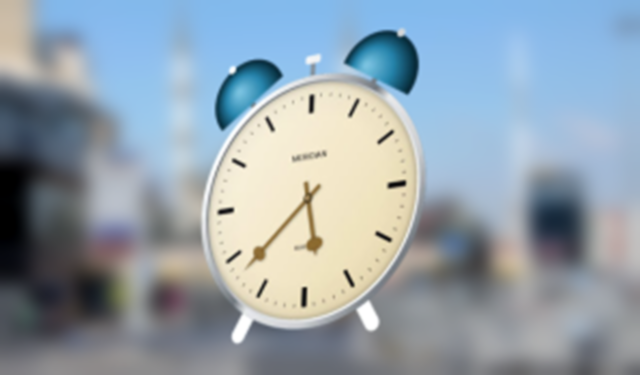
5:38
